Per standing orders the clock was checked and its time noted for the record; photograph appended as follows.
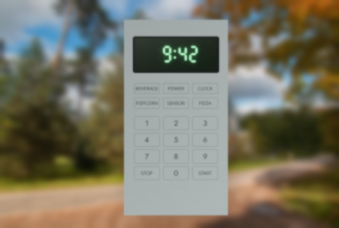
9:42
